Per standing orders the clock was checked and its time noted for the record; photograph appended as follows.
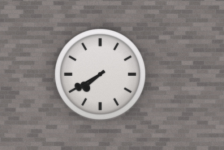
7:40
